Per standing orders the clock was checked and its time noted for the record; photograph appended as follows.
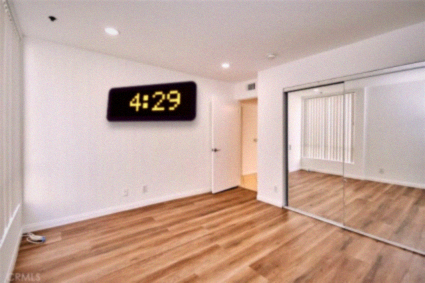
4:29
